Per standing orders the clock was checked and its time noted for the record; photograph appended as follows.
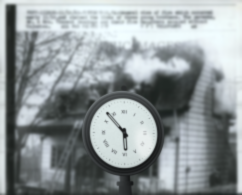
5:53
